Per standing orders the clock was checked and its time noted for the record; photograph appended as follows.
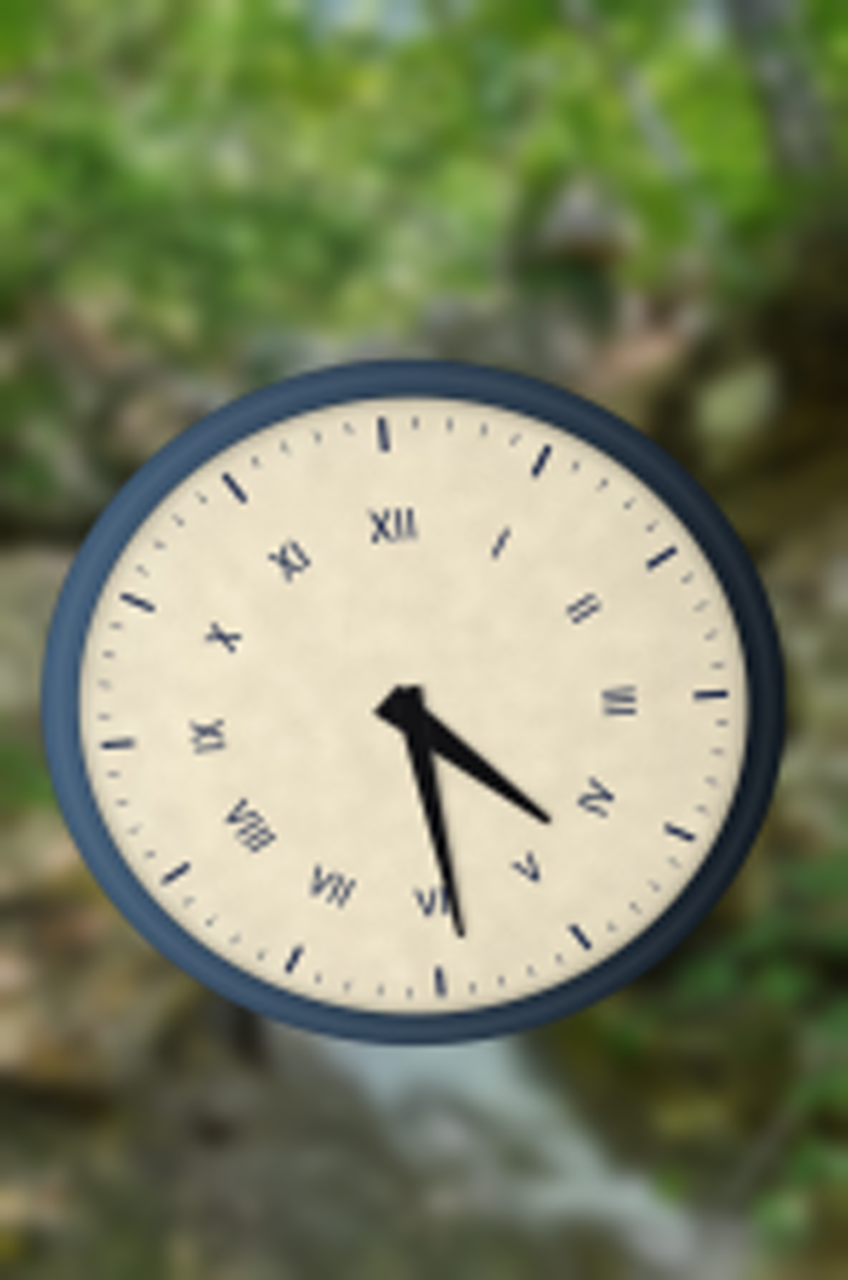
4:29
